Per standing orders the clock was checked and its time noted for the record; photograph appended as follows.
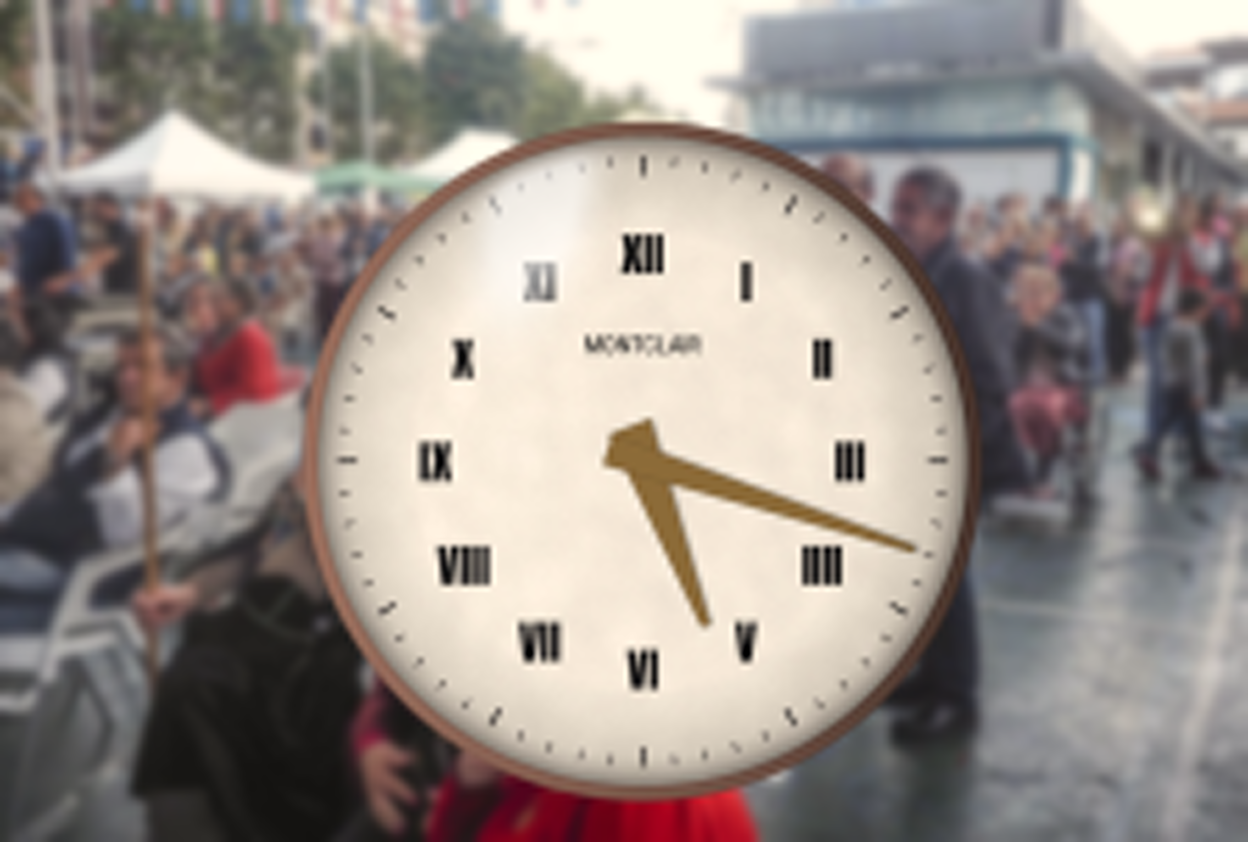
5:18
